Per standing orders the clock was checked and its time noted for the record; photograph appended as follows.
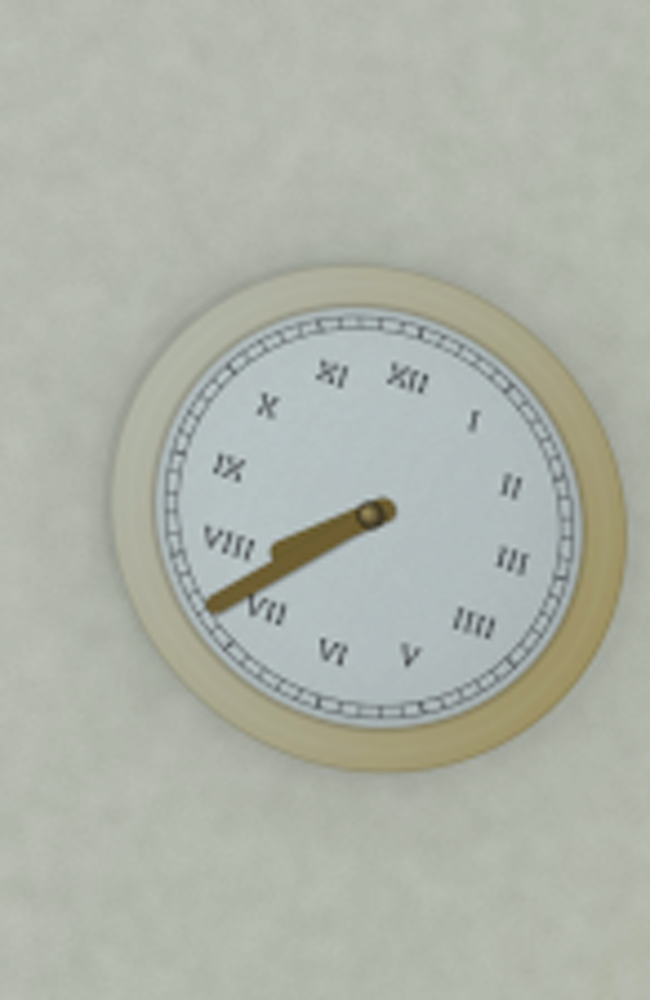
7:37
